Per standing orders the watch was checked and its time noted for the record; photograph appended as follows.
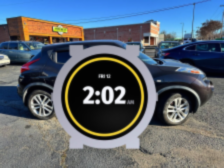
2:02
